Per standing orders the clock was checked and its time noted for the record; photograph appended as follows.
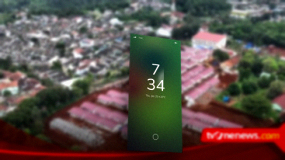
7:34
